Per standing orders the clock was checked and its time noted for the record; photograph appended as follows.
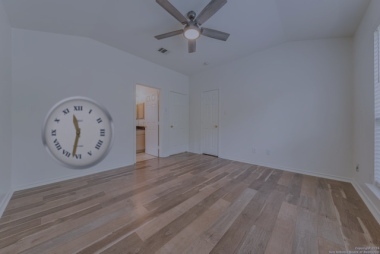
11:32
